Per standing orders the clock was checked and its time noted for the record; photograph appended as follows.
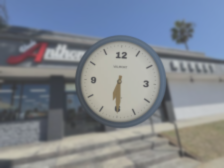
6:30
